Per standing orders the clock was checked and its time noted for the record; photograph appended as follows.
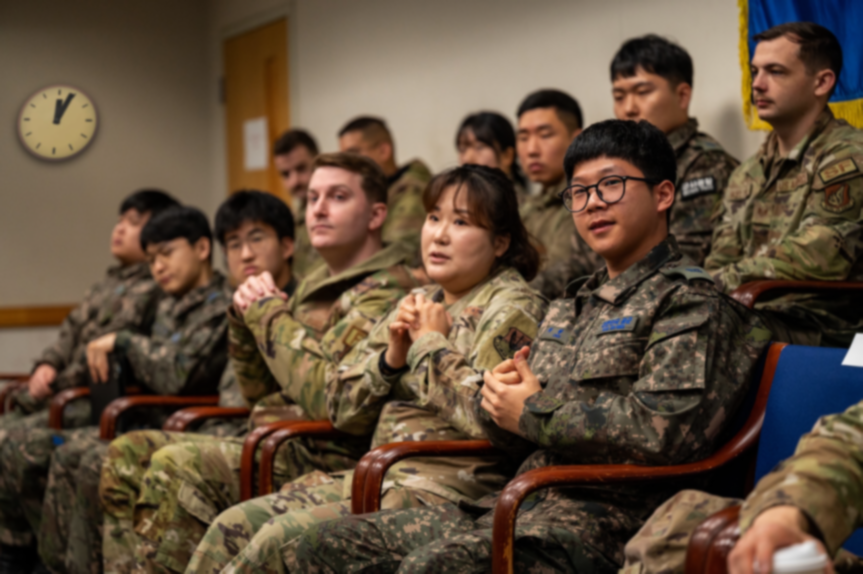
12:04
